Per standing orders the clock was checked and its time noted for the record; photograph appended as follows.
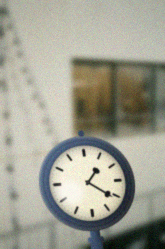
1:21
